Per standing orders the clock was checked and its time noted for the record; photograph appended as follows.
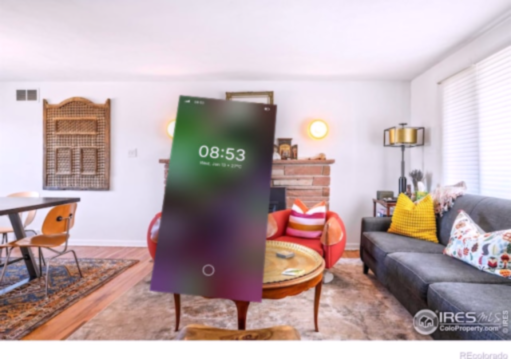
8:53
